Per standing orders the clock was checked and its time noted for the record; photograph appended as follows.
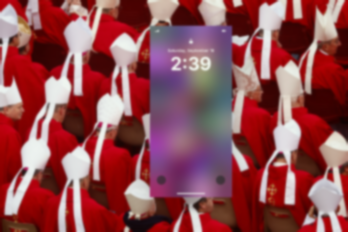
2:39
